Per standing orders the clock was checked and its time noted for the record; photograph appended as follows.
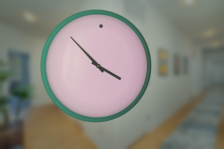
3:52
